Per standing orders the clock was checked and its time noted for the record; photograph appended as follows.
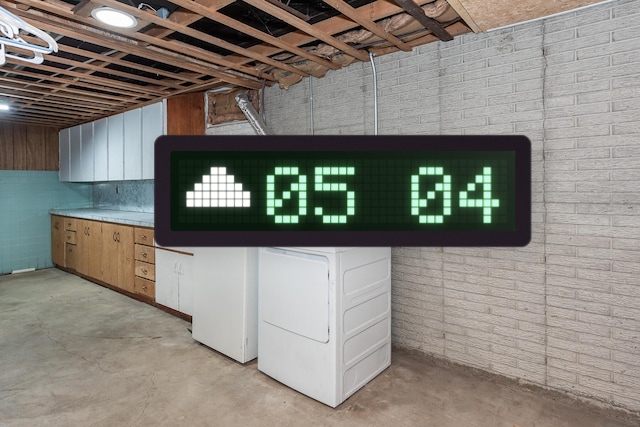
5:04
